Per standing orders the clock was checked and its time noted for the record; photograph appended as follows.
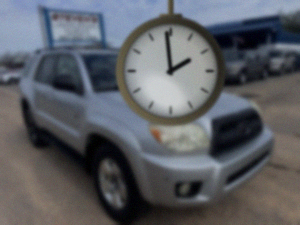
1:59
